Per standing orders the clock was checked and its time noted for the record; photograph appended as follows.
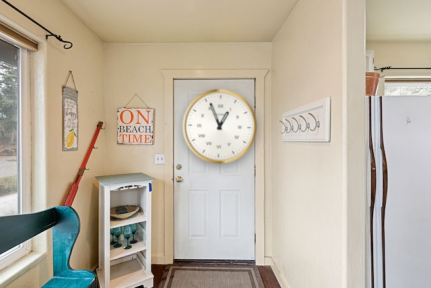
12:56
